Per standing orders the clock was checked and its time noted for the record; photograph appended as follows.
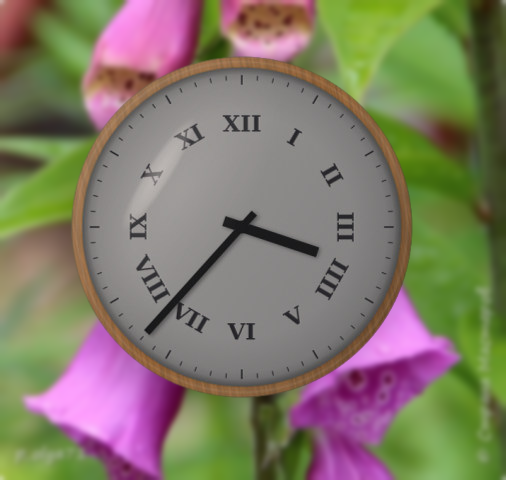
3:37
